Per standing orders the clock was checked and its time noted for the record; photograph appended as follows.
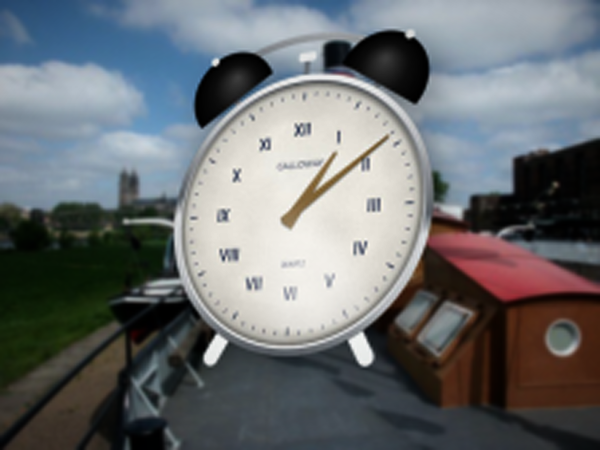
1:09
